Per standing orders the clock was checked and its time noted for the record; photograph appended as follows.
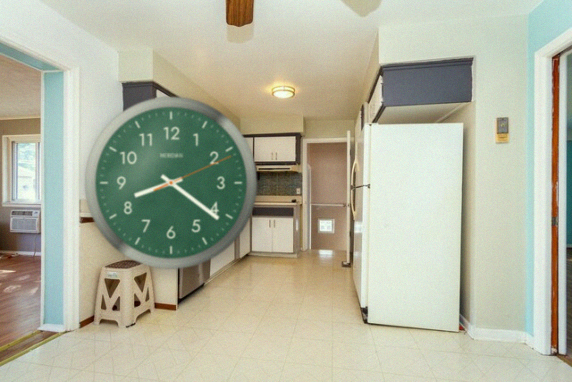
8:21:11
